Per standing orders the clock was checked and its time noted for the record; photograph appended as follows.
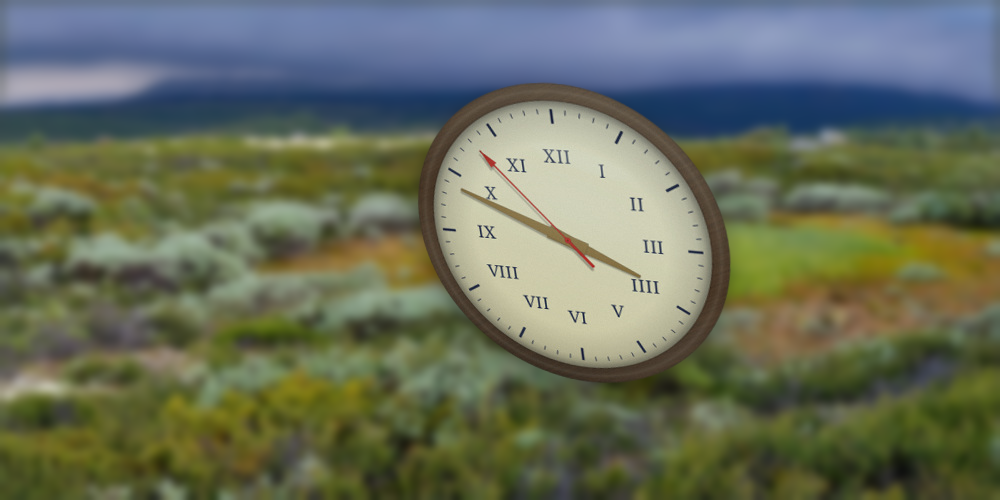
3:48:53
